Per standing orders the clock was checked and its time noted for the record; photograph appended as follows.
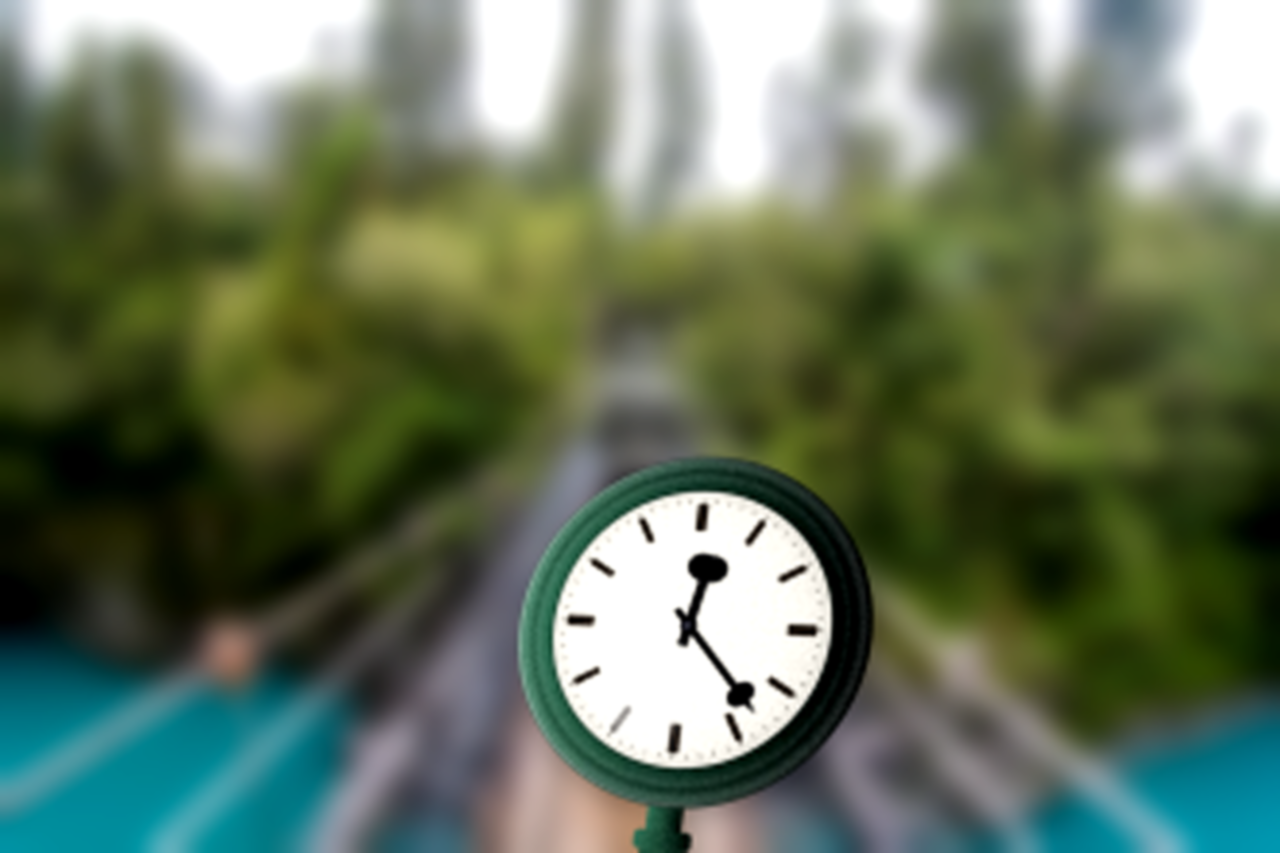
12:23
